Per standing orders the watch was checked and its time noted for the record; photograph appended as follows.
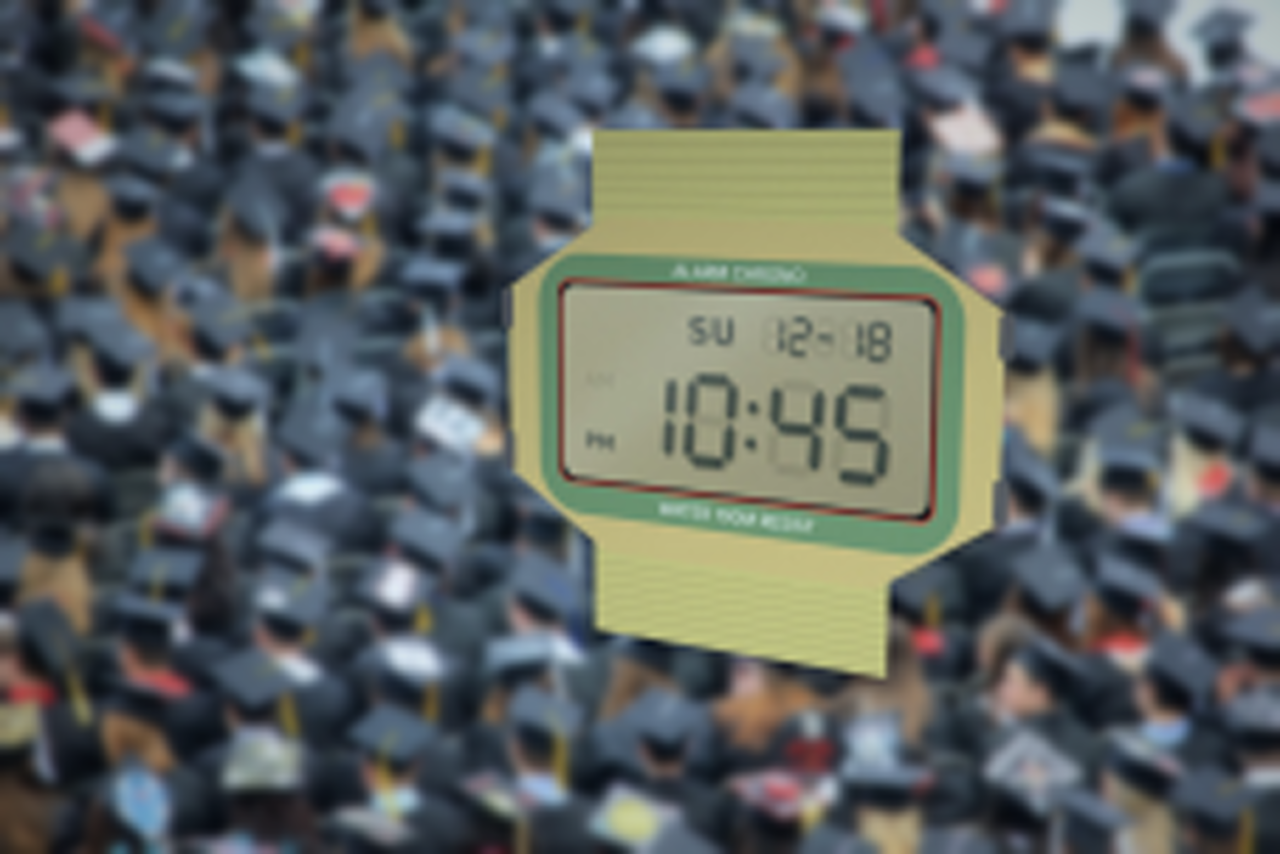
10:45
